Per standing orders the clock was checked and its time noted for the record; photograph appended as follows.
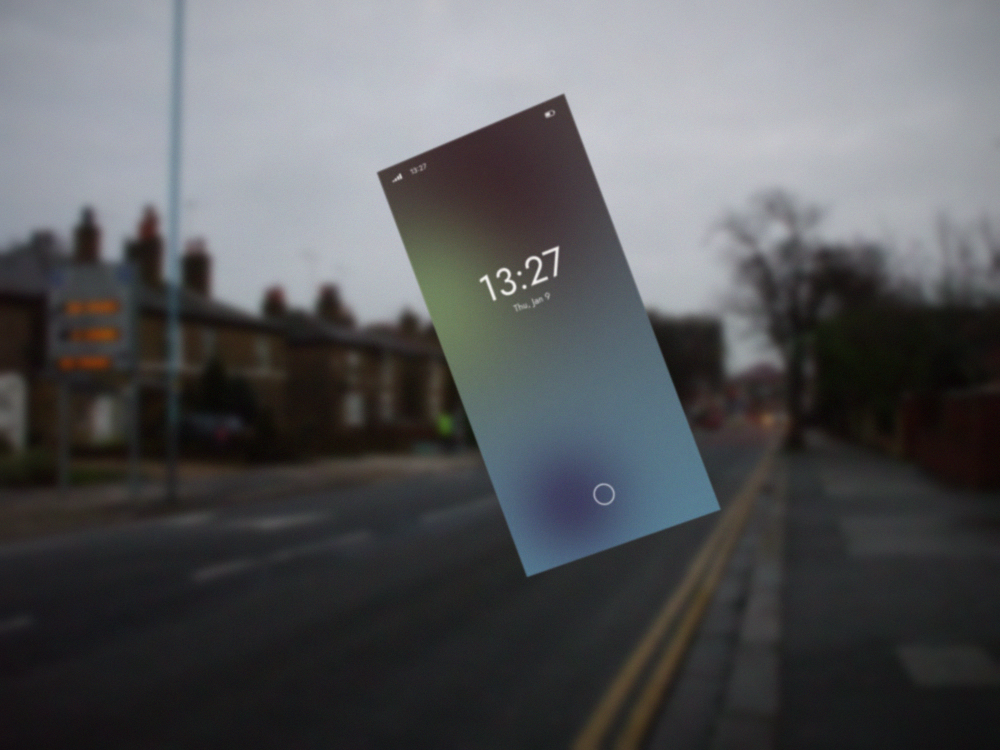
13:27
